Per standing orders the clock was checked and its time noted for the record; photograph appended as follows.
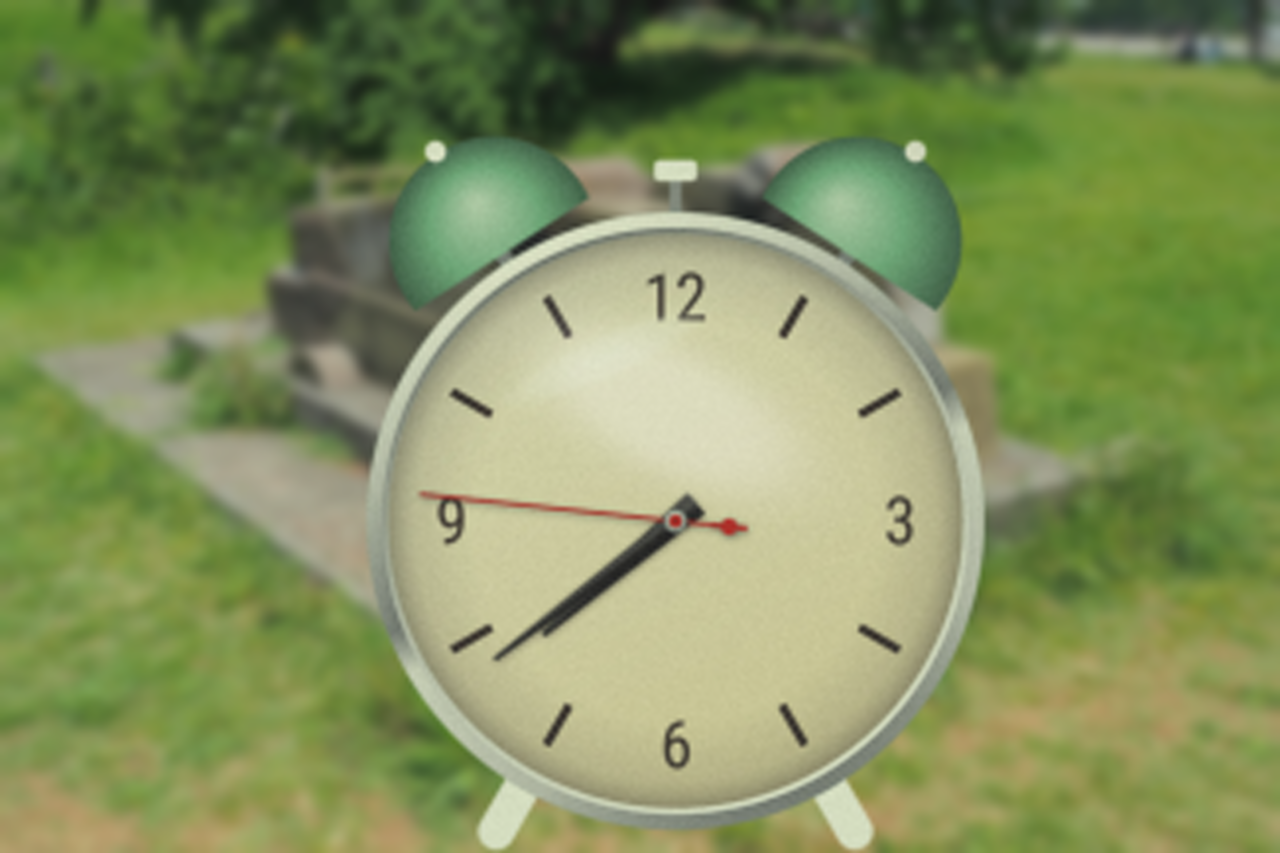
7:38:46
